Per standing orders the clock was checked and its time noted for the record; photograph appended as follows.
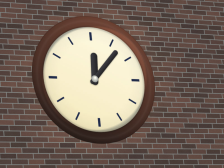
12:07
